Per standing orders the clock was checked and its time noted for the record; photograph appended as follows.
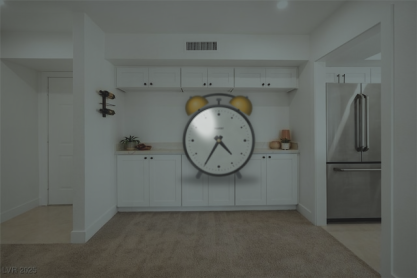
4:35
